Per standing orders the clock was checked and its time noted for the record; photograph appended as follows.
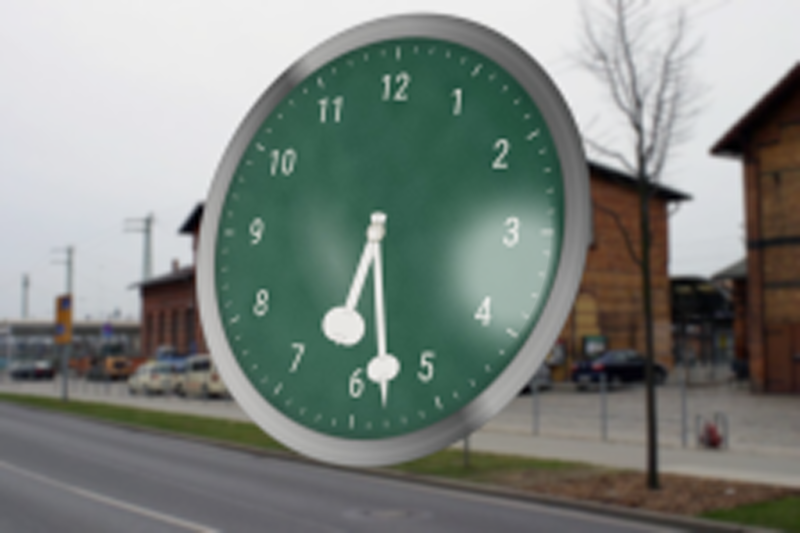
6:28
